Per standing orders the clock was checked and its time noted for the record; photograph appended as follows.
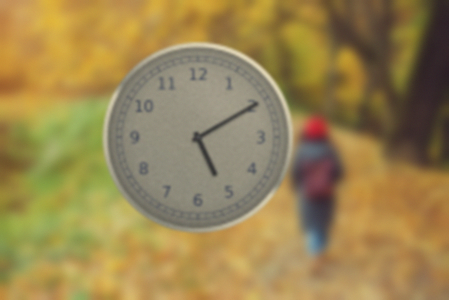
5:10
